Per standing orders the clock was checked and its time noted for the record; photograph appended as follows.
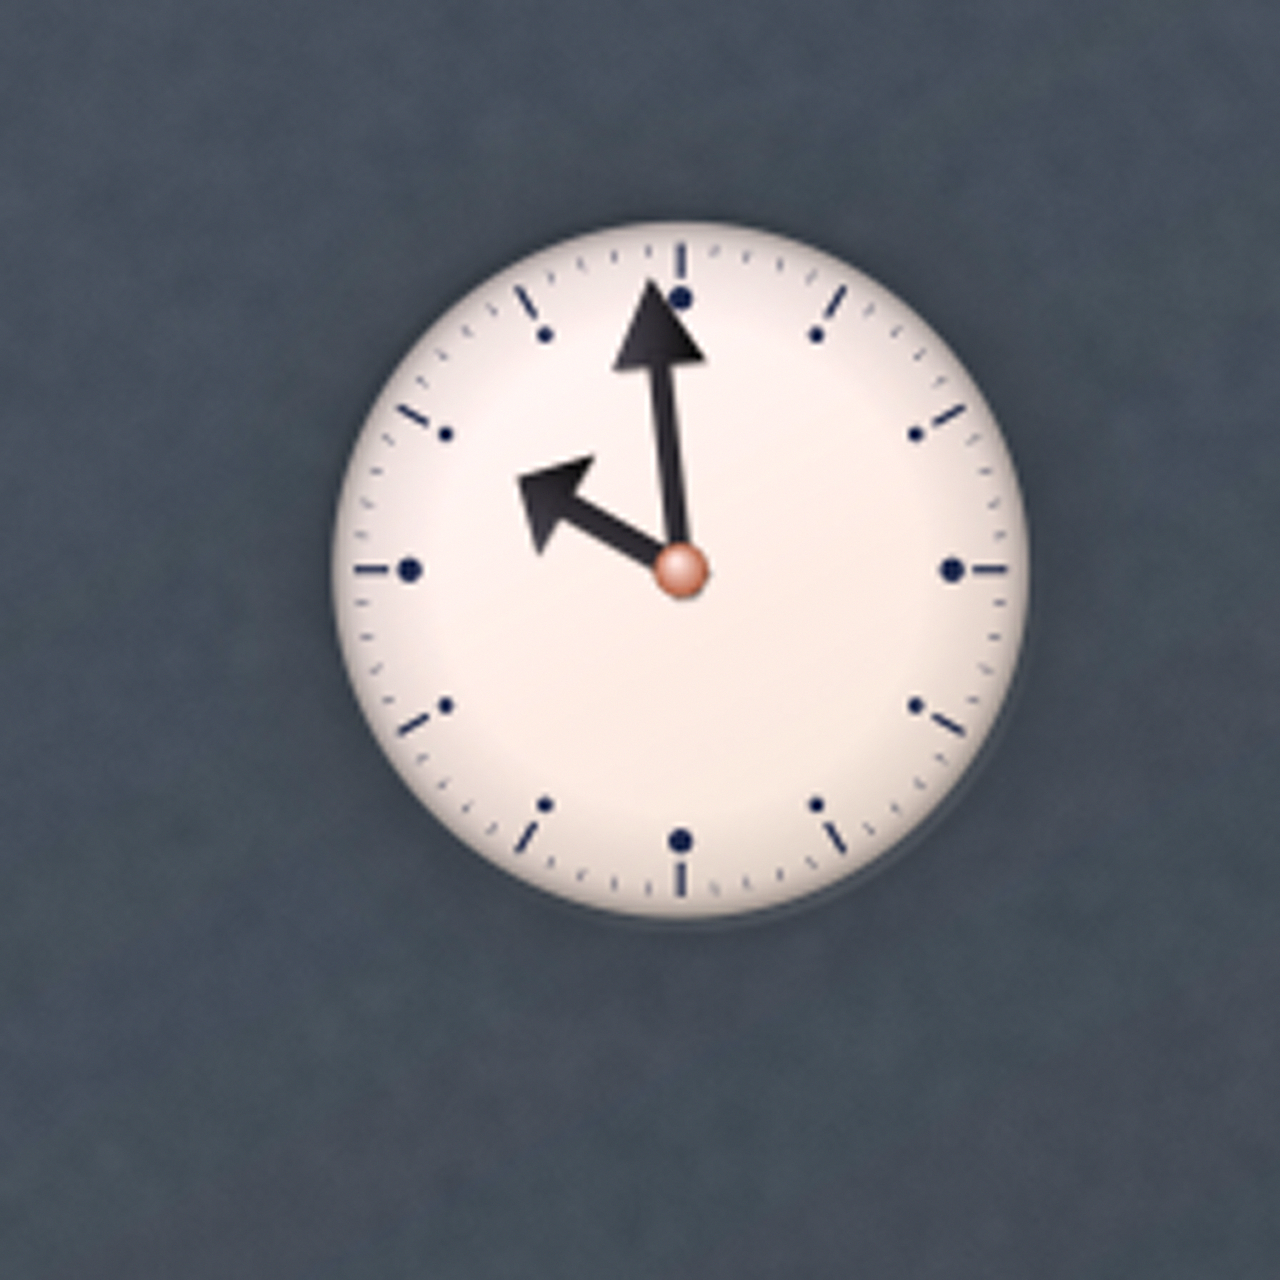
9:59
